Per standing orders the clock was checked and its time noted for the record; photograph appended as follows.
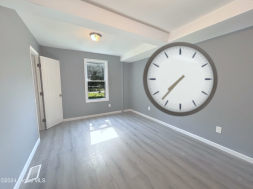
7:37
